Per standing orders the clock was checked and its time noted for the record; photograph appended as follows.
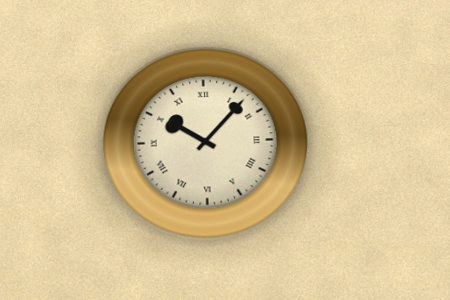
10:07
